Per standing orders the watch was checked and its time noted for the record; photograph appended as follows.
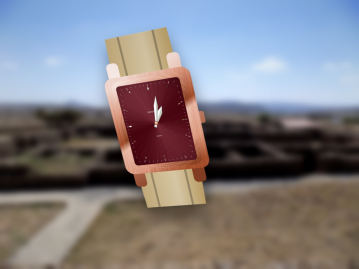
1:02
